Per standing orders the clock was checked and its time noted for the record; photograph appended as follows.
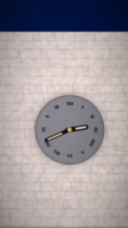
2:41
